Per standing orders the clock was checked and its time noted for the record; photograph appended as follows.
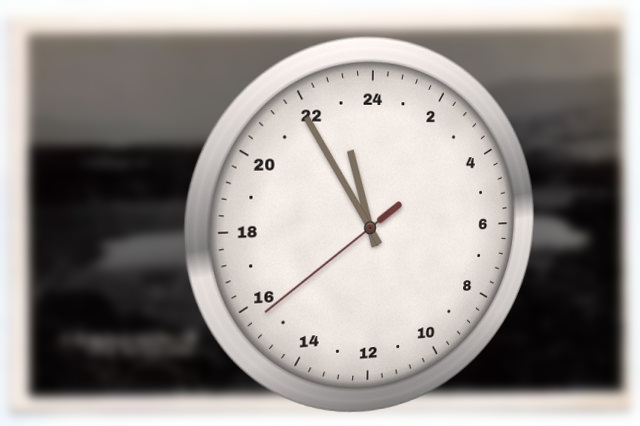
22:54:39
